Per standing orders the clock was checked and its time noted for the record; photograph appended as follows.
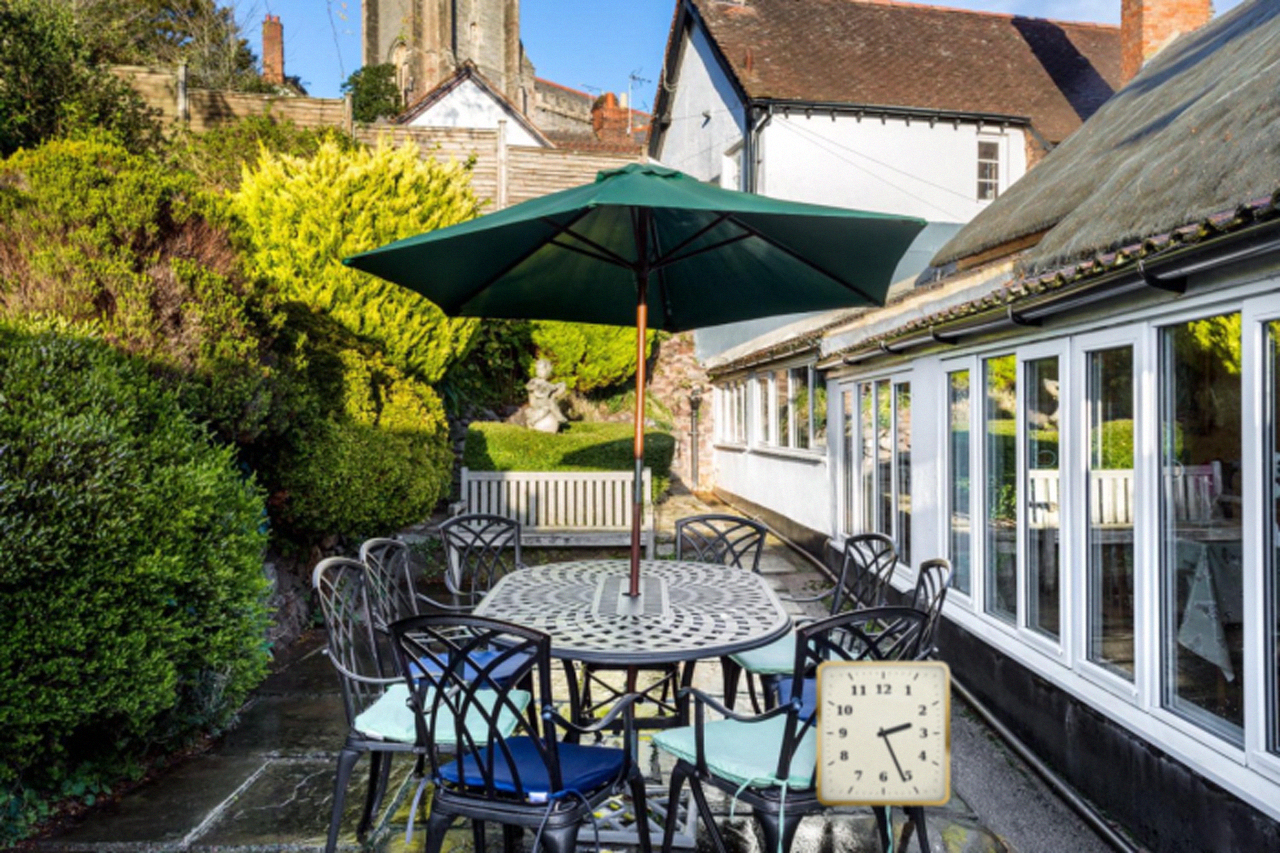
2:26
